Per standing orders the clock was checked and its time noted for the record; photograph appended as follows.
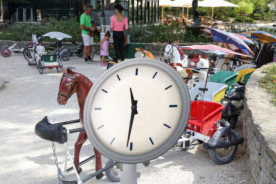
11:31
